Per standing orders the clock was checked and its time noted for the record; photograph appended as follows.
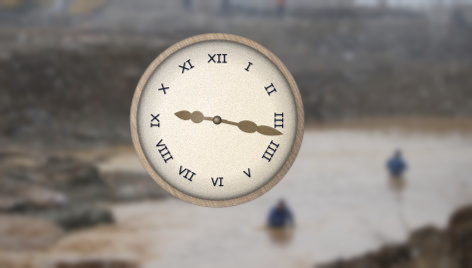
9:17
